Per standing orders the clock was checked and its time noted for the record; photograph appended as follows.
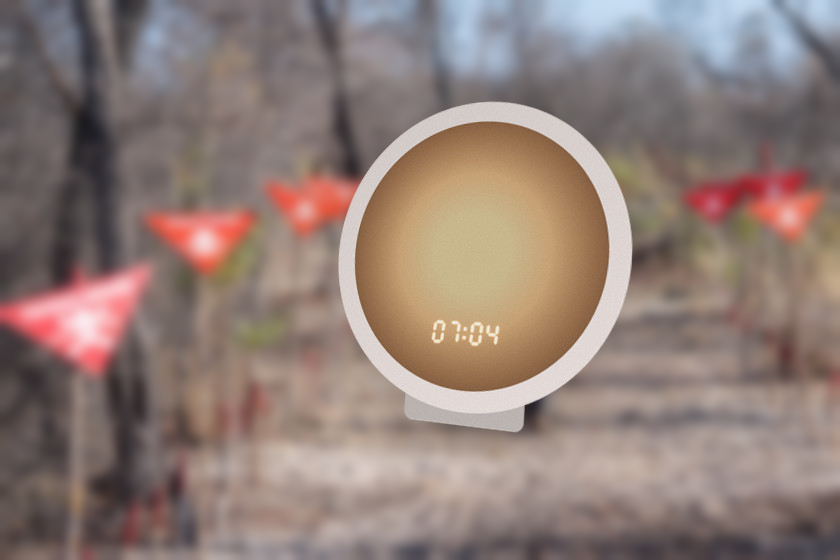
7:04
